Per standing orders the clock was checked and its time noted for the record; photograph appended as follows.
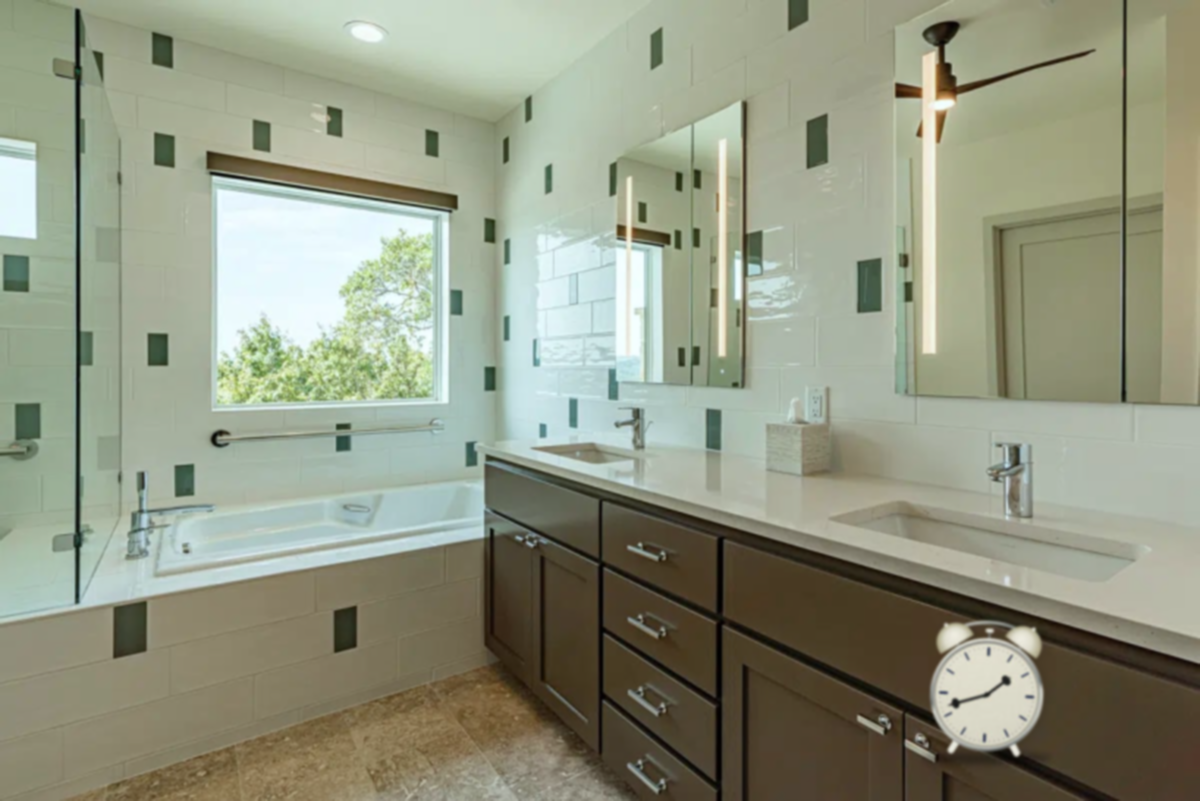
1:42
